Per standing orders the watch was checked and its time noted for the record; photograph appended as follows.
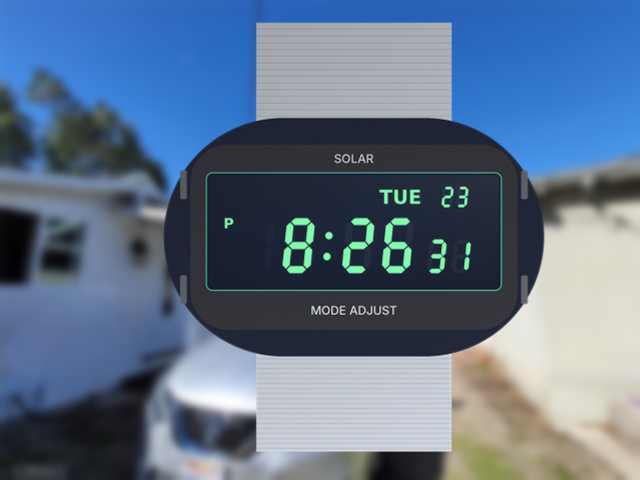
8:26:31
